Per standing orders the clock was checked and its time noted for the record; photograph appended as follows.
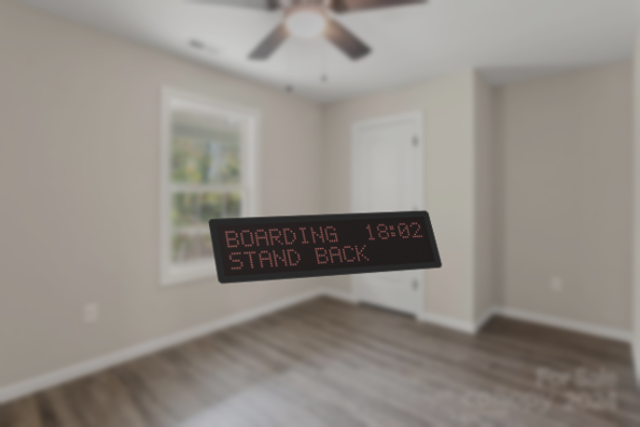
18:02
